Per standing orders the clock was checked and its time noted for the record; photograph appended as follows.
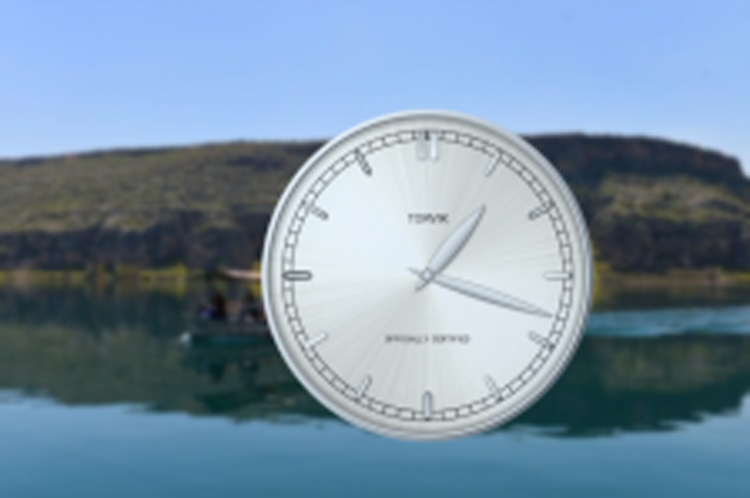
1:18
